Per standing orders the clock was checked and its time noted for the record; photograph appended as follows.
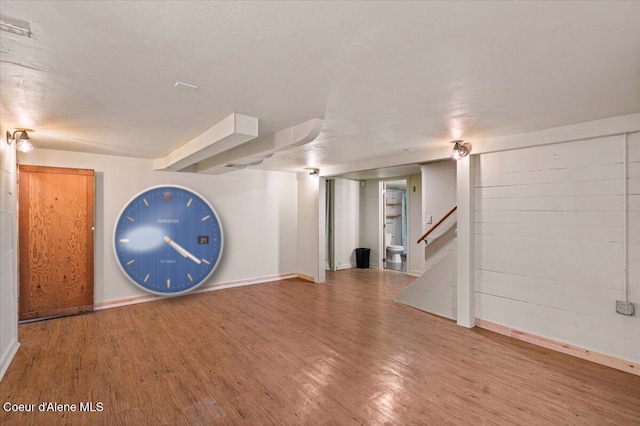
4:21
